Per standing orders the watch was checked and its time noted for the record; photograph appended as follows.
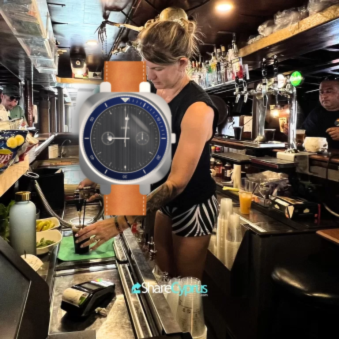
9:01
